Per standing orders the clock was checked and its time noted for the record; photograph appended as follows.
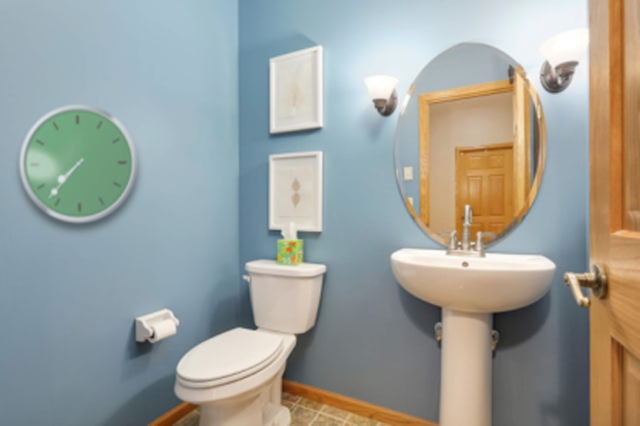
7:37
